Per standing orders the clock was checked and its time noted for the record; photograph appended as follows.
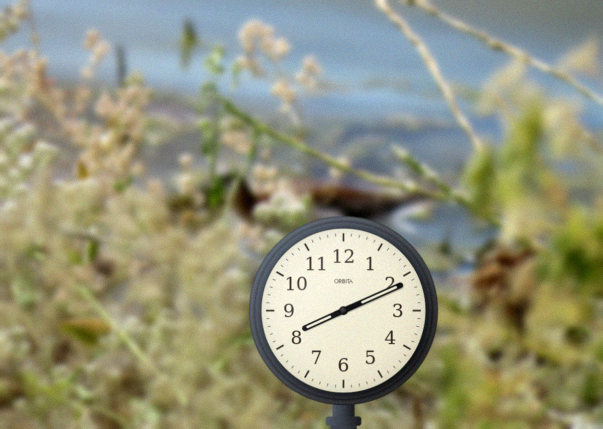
8:11
